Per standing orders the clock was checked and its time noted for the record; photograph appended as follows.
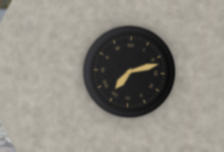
7:12
